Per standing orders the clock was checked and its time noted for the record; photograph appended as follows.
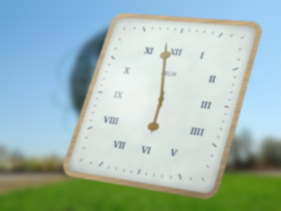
5:58
